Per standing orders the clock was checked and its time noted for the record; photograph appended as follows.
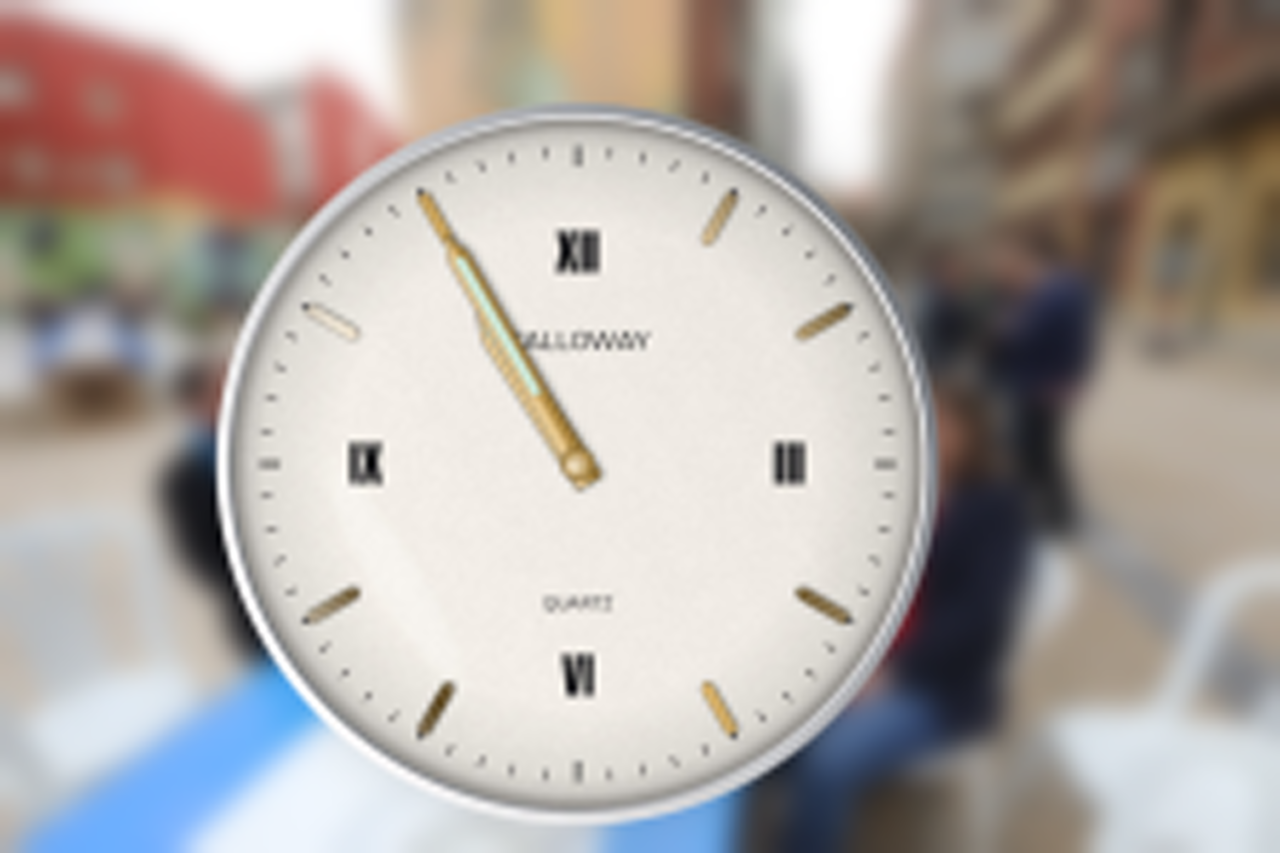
10:55
